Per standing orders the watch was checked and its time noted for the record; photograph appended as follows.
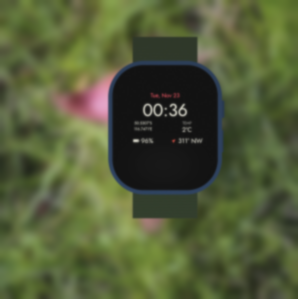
0:36
